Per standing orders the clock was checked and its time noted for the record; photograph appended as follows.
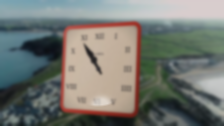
10:54
